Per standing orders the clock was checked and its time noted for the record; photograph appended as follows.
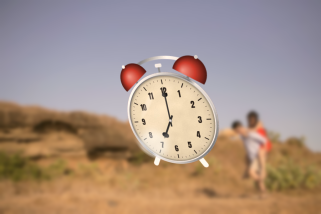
7:00
